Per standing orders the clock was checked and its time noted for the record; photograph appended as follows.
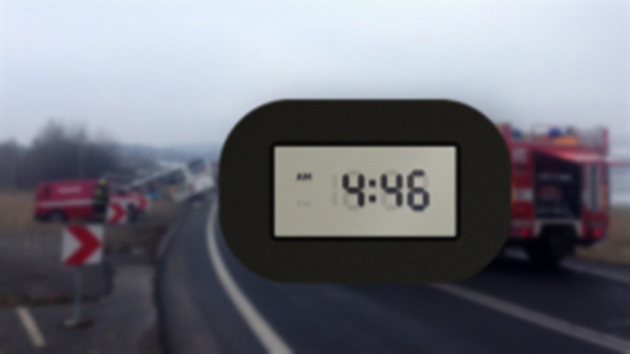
4:46
